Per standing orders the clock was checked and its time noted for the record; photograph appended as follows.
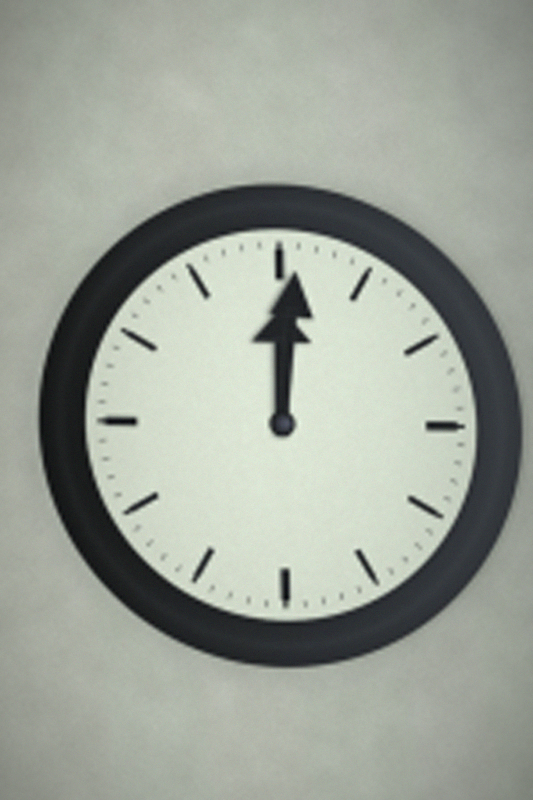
12:01
